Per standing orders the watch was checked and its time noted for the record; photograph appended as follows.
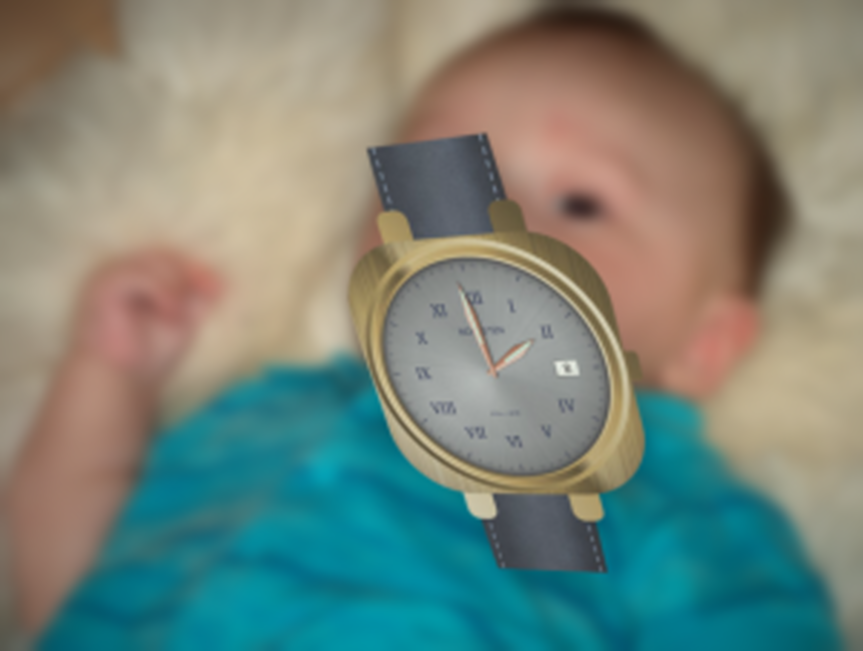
1:59
